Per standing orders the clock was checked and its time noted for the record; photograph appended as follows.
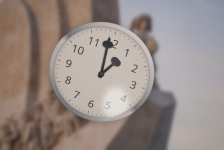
12:59
